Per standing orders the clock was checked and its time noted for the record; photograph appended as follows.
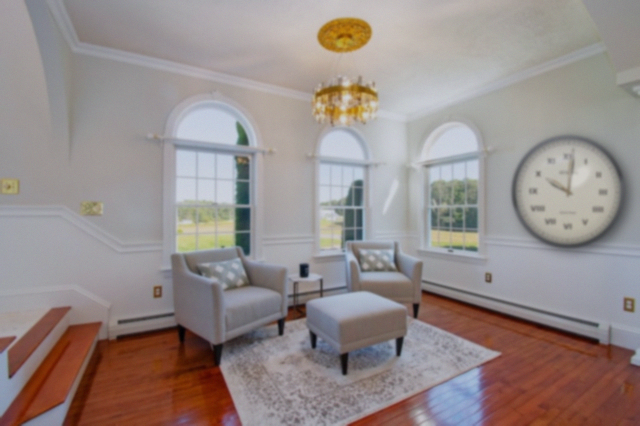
10:01
